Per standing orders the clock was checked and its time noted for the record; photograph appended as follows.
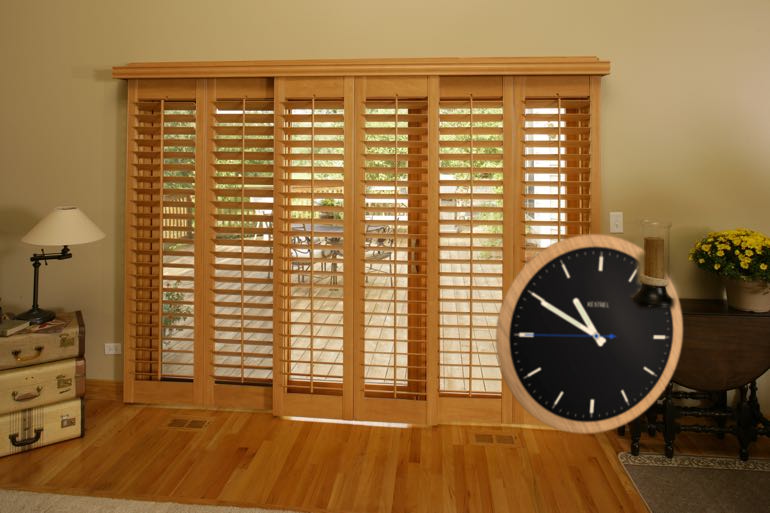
10:49:45
